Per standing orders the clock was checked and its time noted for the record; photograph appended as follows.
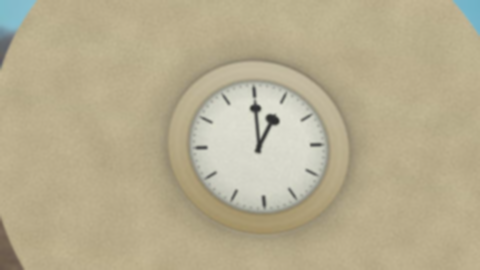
1:00
